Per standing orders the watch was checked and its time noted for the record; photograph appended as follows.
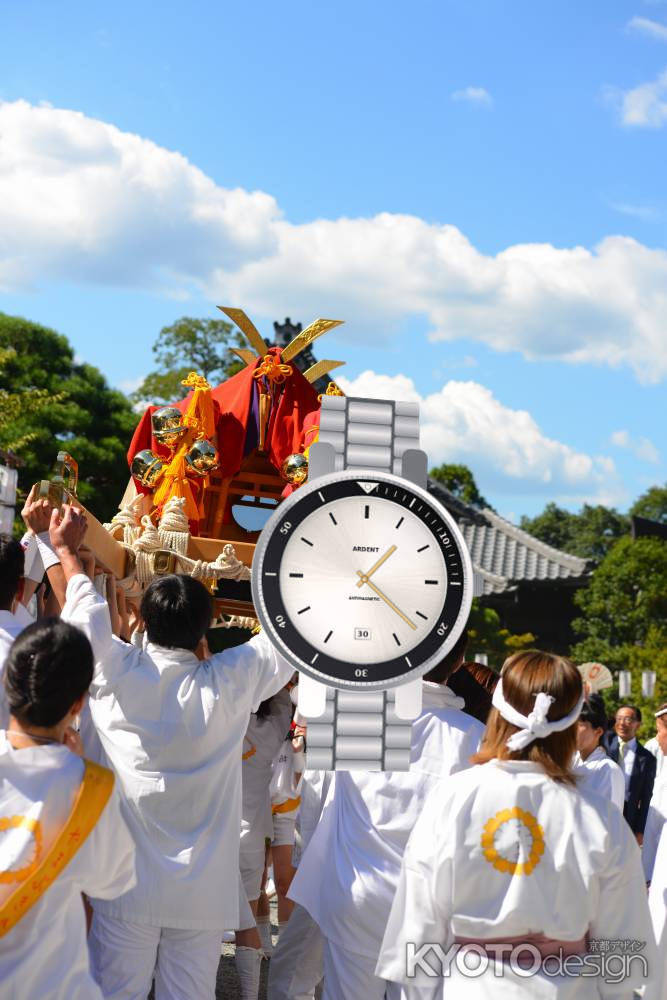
1:22
